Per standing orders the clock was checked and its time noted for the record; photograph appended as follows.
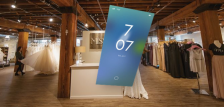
7:07
